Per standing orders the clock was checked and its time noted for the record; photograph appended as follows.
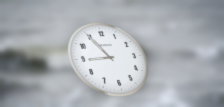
8:55
